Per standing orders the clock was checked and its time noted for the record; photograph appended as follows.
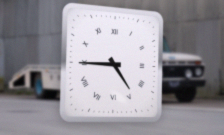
4:45
